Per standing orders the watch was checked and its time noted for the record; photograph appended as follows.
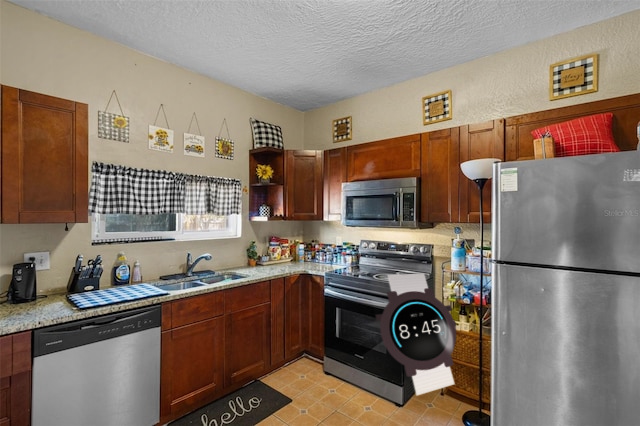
8:45
